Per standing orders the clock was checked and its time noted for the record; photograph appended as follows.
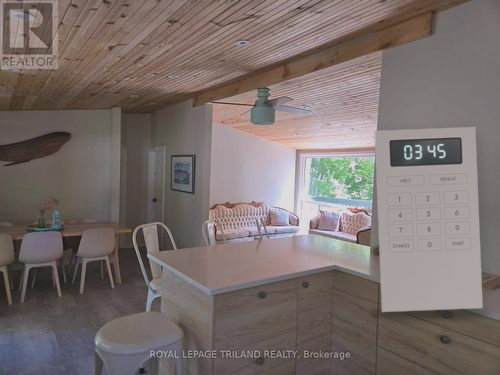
3:45
